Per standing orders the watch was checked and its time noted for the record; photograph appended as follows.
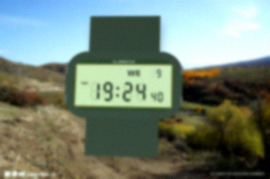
19:24
